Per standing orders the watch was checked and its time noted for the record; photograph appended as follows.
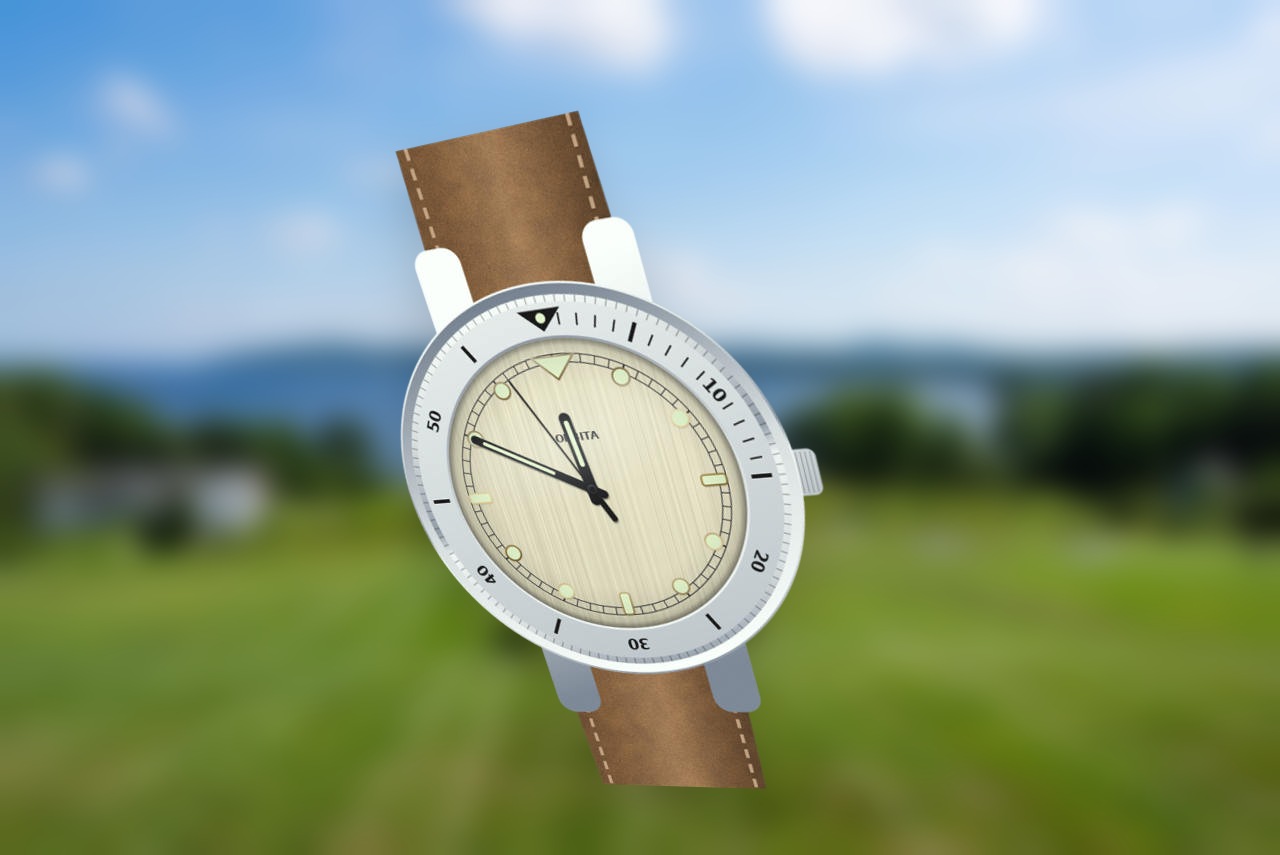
11:49:56
